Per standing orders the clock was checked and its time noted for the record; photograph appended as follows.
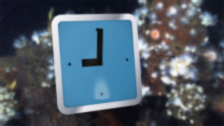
9:01
